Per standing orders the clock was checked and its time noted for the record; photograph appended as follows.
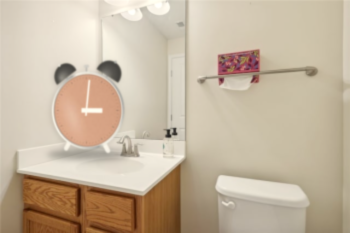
3:01
